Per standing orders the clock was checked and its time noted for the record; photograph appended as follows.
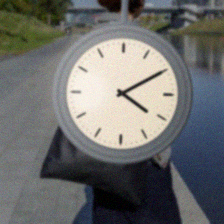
4:10
